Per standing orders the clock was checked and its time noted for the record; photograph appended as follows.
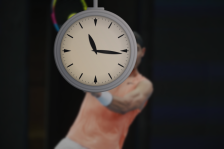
11:16
